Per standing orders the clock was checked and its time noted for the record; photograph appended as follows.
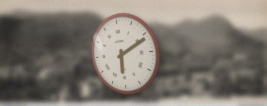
6:11
